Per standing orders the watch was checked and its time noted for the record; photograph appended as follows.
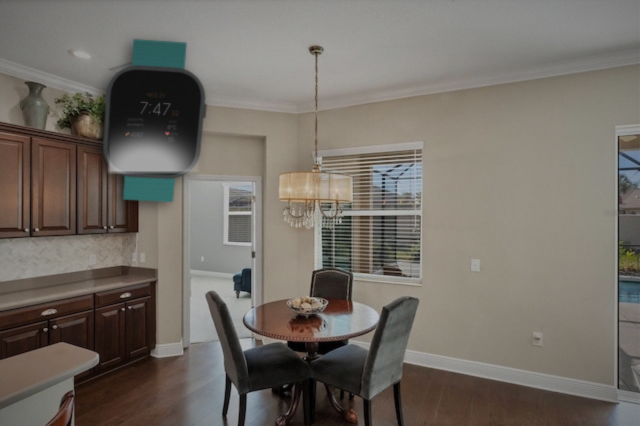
7:47
